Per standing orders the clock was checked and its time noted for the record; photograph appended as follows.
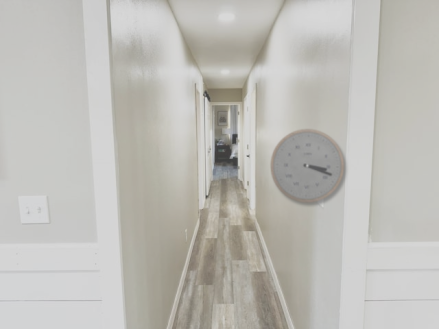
3:18
